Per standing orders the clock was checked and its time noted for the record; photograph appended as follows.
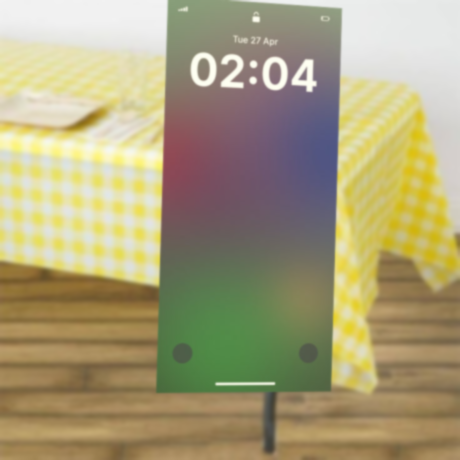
2:04
